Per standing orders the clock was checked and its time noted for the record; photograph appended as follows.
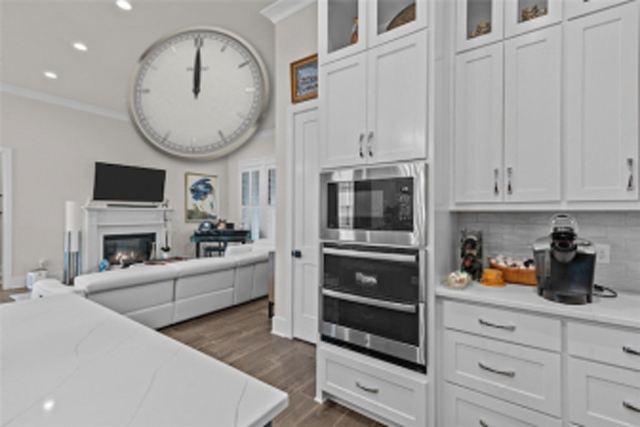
12:00
